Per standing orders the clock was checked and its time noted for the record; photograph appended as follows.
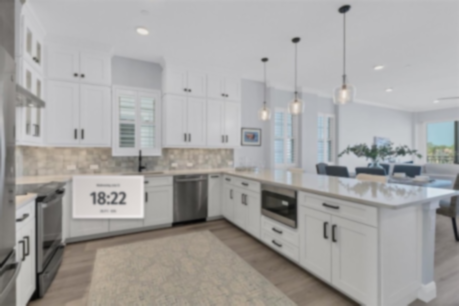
18:22
